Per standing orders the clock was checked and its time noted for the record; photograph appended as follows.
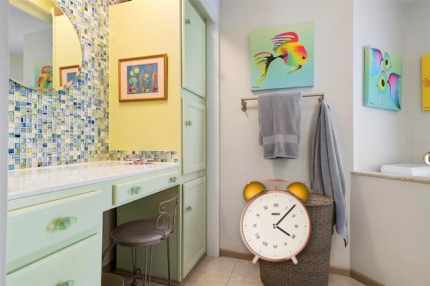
4:07
